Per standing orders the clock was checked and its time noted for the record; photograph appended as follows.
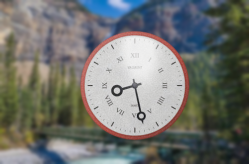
8:28
